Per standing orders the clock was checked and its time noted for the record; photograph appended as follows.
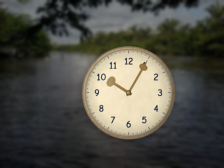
10:05
